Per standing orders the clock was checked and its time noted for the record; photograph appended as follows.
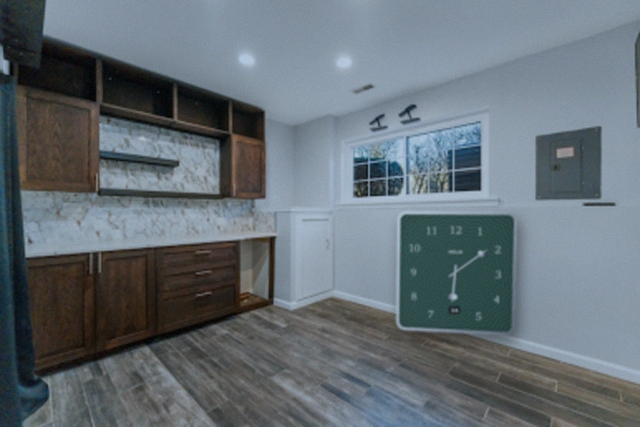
6:09
